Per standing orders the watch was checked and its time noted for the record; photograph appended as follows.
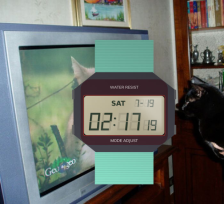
2:17:19
